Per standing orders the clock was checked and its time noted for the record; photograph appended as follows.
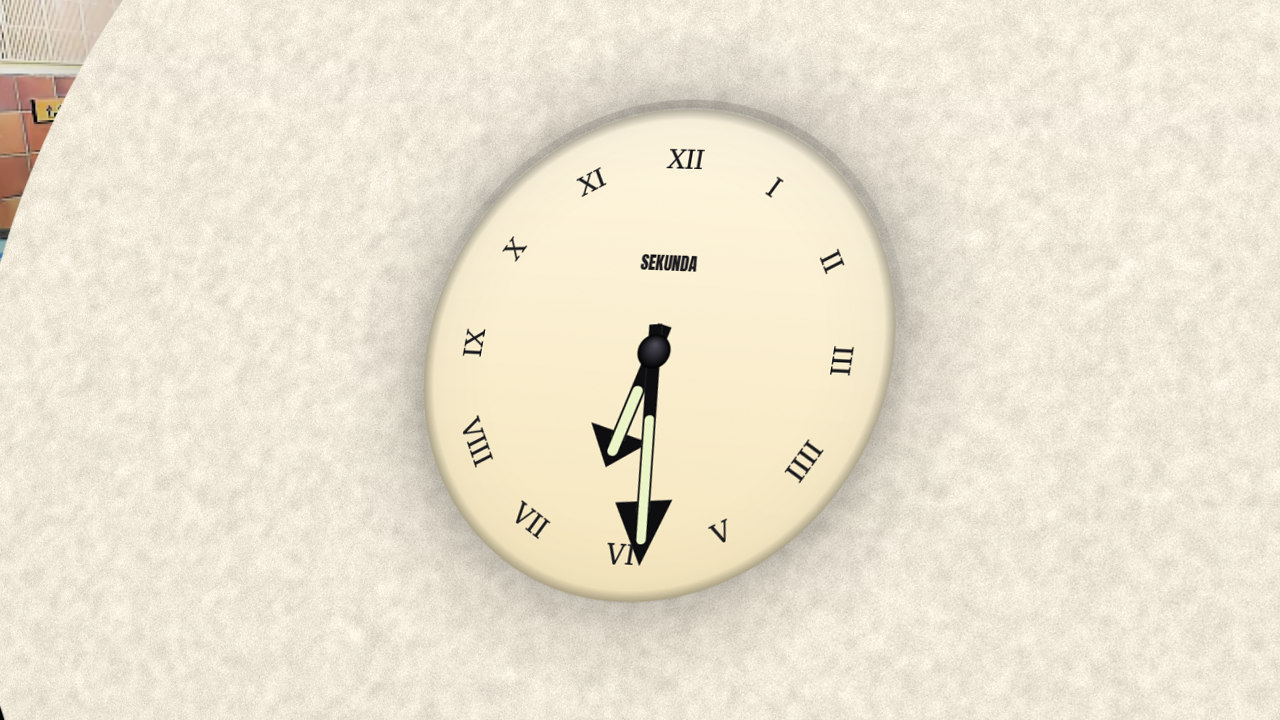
6:29
